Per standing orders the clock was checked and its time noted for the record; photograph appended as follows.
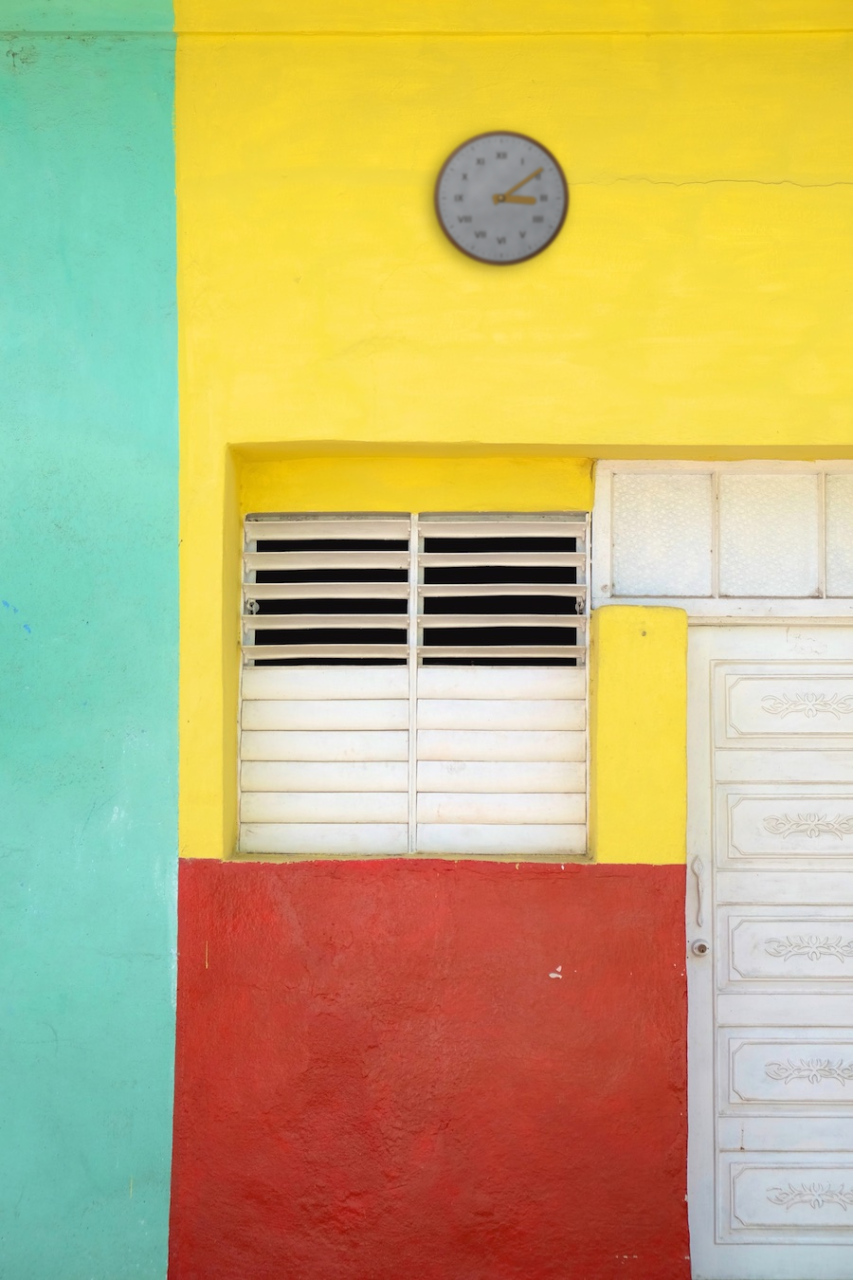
3:09
